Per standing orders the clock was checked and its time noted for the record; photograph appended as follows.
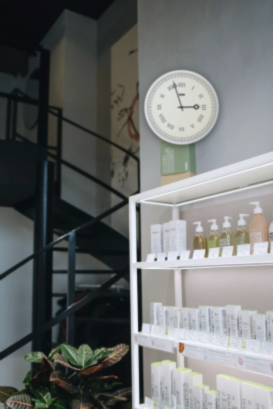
2:57
